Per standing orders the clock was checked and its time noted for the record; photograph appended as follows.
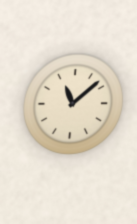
11:08
